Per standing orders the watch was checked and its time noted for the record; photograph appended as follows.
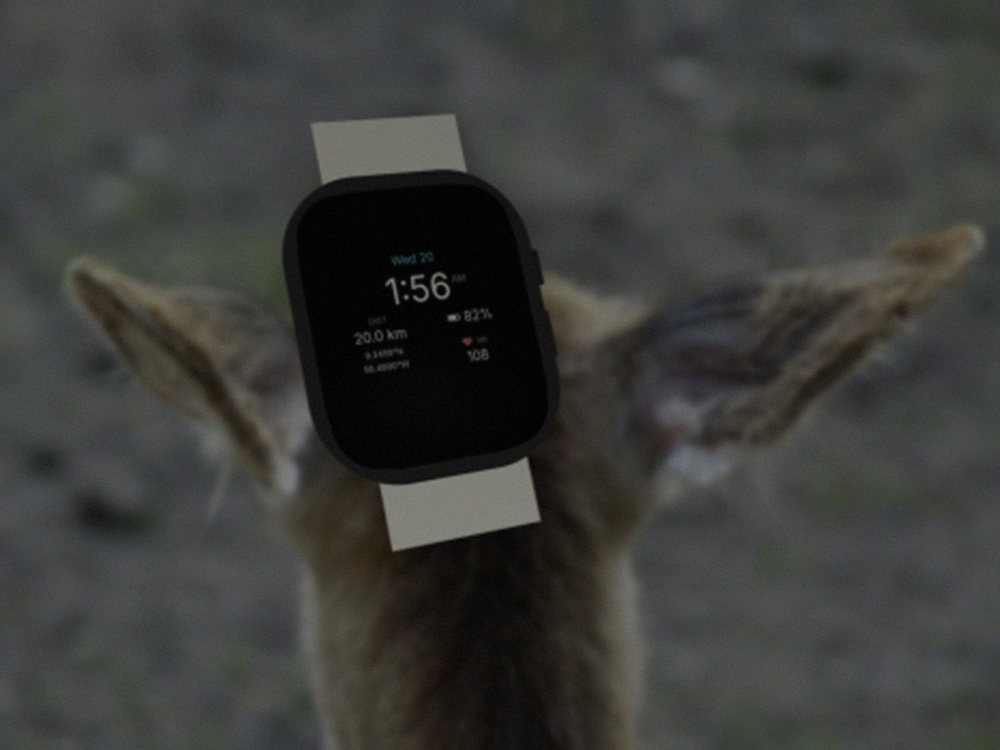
1:56
